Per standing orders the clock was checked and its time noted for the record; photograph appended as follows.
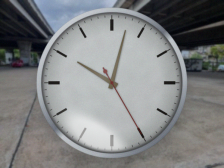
10:02:25
